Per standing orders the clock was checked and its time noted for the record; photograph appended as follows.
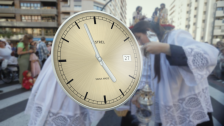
4:57
